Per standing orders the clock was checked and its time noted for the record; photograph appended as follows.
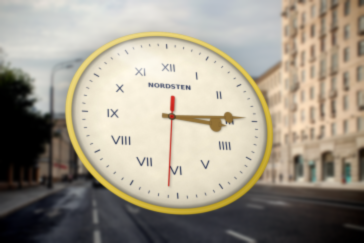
3:14:31
